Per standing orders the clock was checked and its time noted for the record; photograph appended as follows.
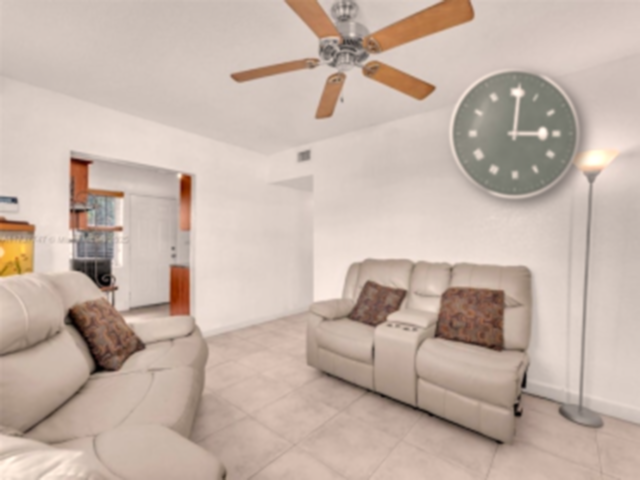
3:01
